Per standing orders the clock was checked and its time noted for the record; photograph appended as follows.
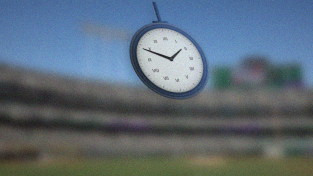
1:49
